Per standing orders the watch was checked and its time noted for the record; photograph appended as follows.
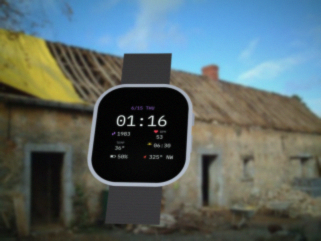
1:16
